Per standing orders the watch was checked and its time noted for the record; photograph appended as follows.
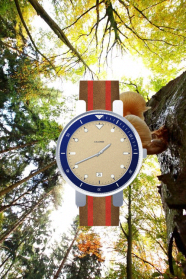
1:41
